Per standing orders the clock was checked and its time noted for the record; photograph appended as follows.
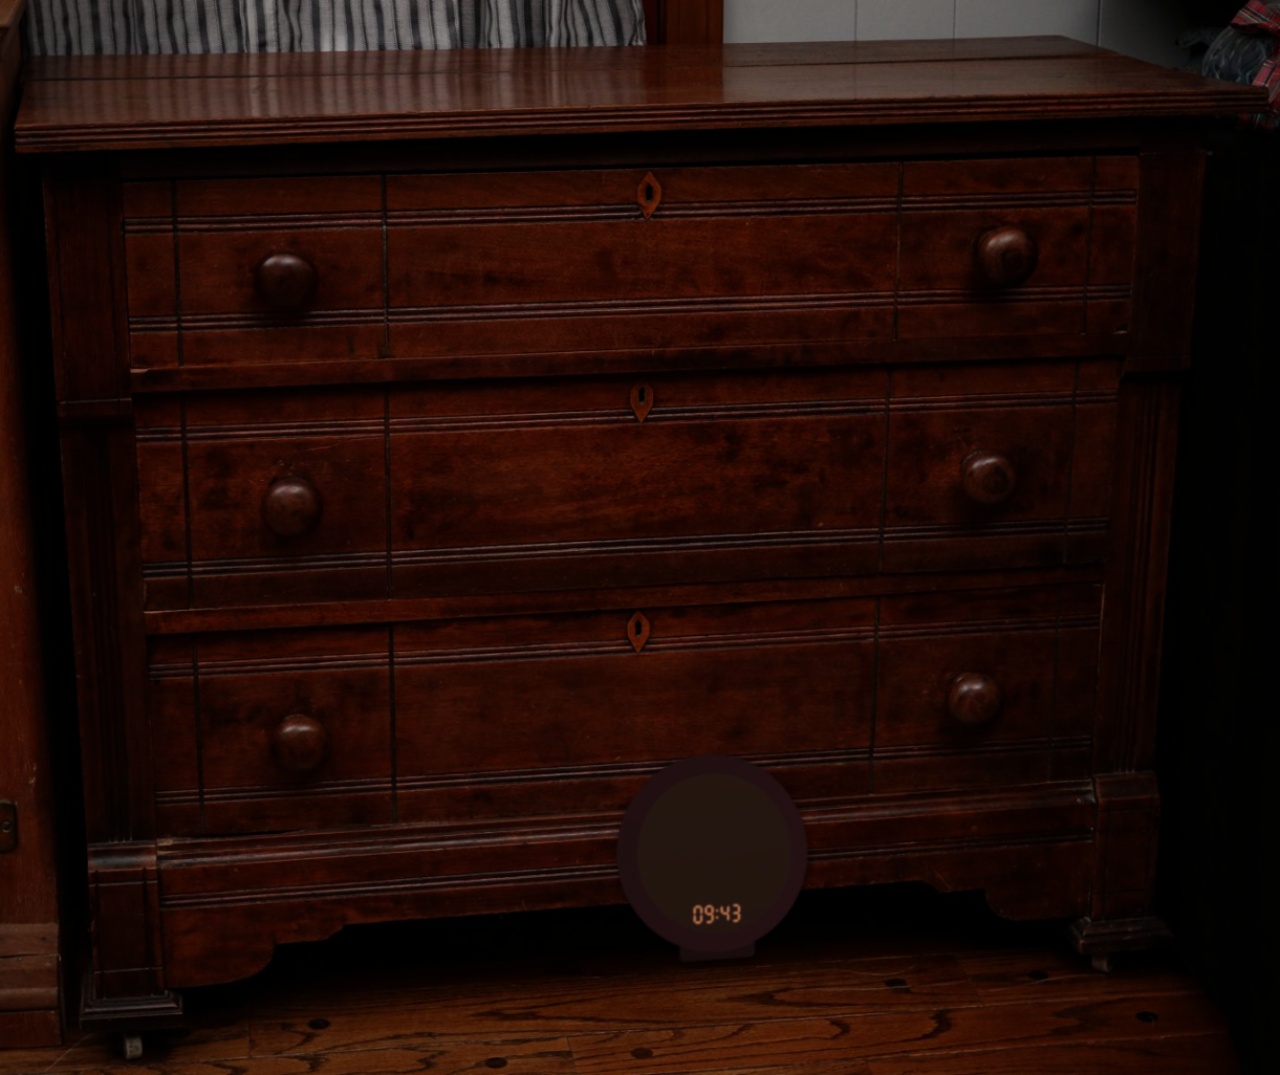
9:43
